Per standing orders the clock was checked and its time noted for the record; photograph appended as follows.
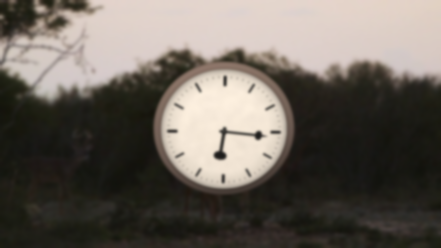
6:16
